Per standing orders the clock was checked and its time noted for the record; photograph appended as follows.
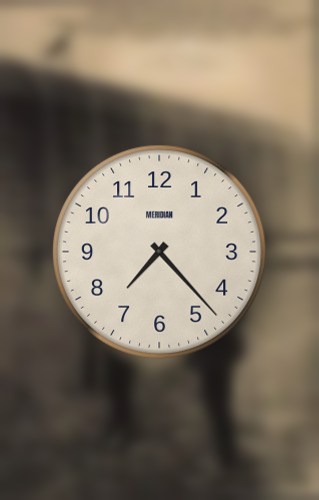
7:23
